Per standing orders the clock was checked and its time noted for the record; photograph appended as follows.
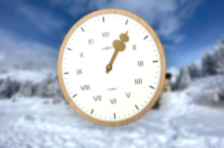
1:06
